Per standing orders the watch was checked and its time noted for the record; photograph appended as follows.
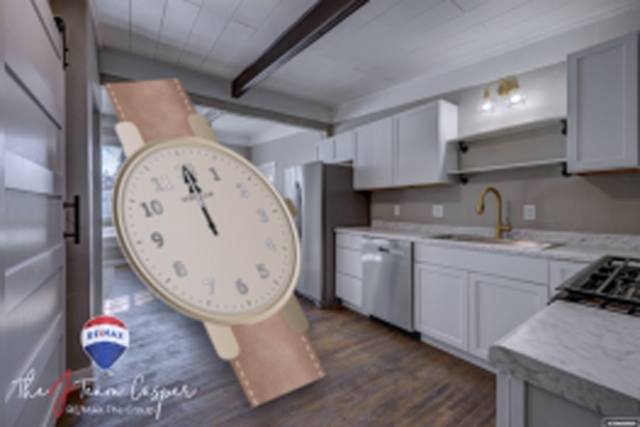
12:00
